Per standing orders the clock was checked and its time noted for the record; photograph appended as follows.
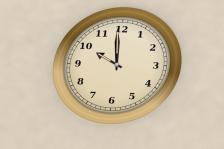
9:59
